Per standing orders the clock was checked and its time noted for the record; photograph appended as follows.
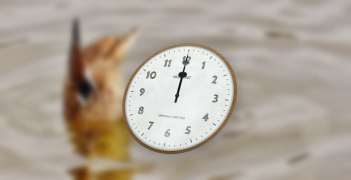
12:00
